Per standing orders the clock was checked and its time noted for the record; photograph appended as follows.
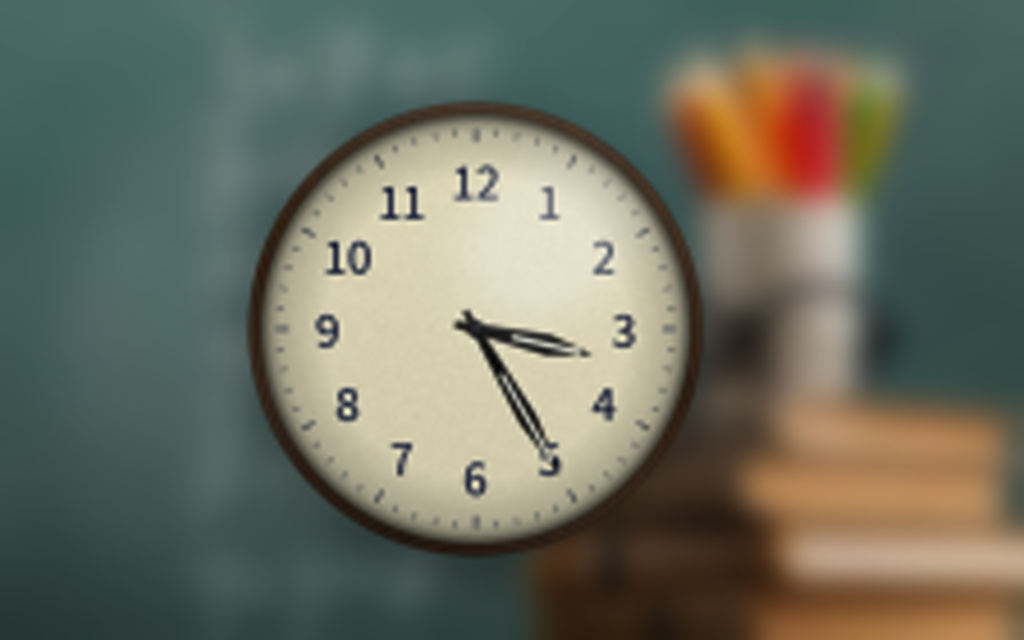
3:25
